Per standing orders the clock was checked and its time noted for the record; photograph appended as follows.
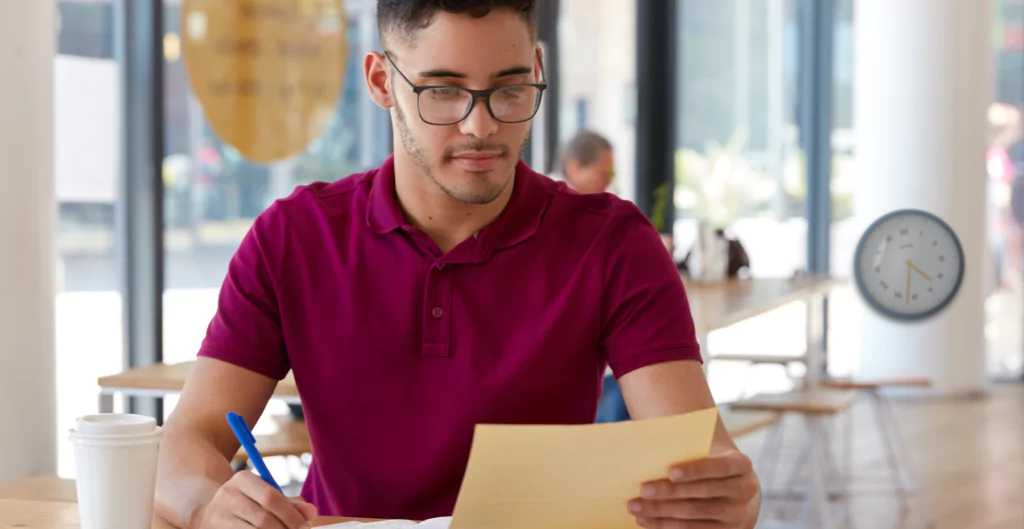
4:32
